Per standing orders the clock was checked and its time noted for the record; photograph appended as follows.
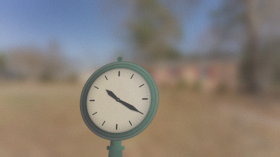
10:20
